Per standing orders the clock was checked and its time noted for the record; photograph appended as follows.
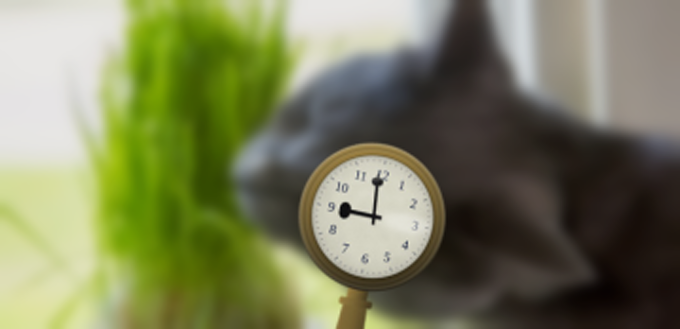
8:59
